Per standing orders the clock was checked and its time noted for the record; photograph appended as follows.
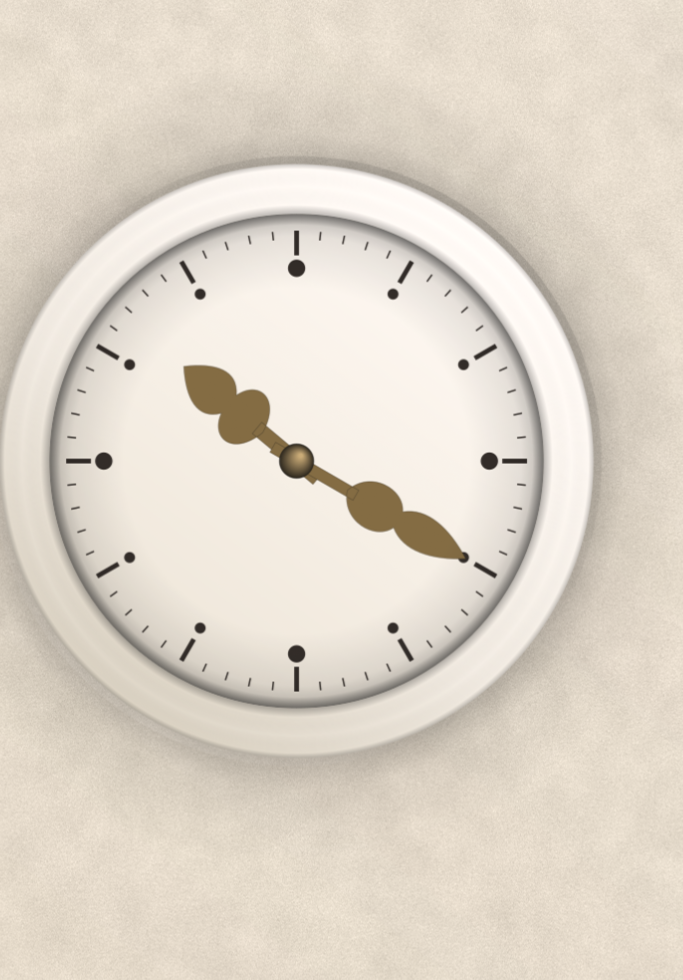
10:20
